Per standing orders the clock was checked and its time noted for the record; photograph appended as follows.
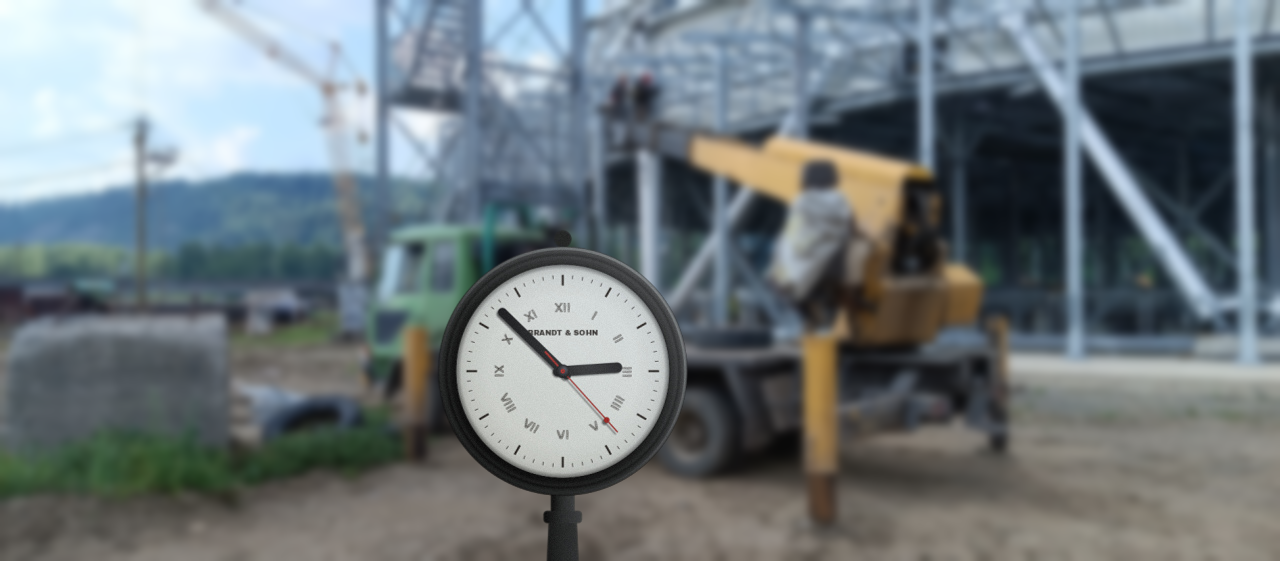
2:52:23
